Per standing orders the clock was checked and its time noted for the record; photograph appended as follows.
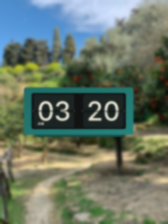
3:20
